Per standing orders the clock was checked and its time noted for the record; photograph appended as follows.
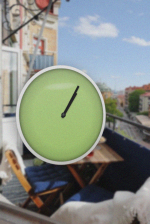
1:05
